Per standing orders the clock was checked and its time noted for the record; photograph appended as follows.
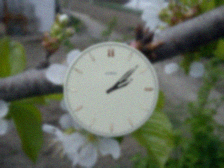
2:08
